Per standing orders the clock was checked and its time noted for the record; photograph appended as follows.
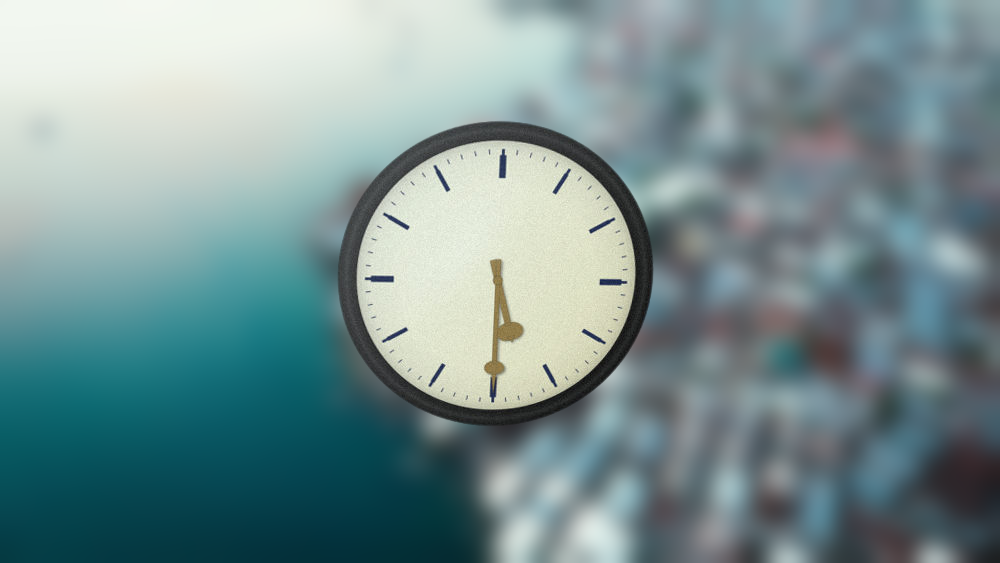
5:30
